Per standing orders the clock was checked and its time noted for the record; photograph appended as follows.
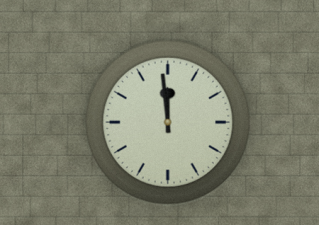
11:59
